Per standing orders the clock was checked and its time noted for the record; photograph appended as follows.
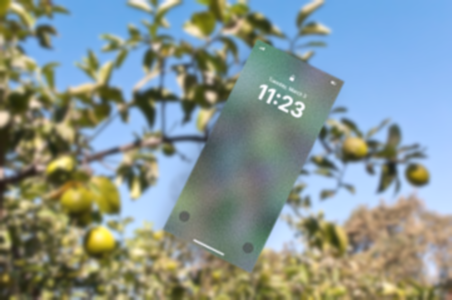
11:23
